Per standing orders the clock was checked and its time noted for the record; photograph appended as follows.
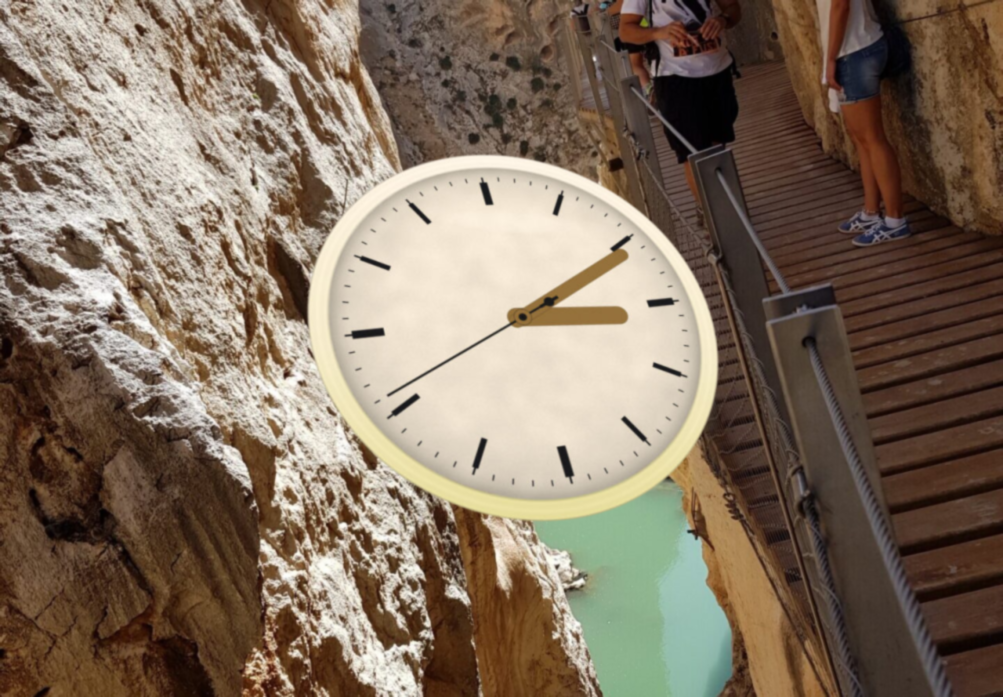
3:10:41
